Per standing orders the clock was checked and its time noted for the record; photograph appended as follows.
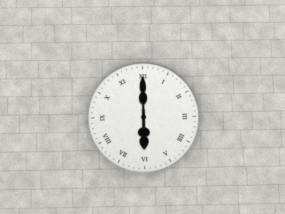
6:00
